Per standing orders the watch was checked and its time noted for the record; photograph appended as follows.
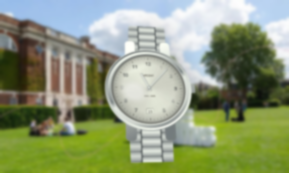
11:07
